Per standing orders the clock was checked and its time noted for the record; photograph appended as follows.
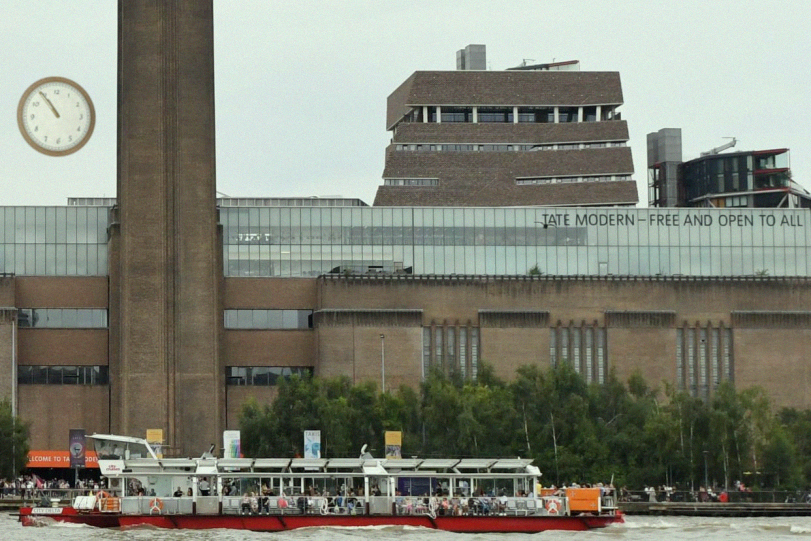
10:54
